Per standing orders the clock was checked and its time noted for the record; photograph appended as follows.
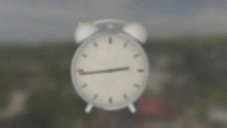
2:44
